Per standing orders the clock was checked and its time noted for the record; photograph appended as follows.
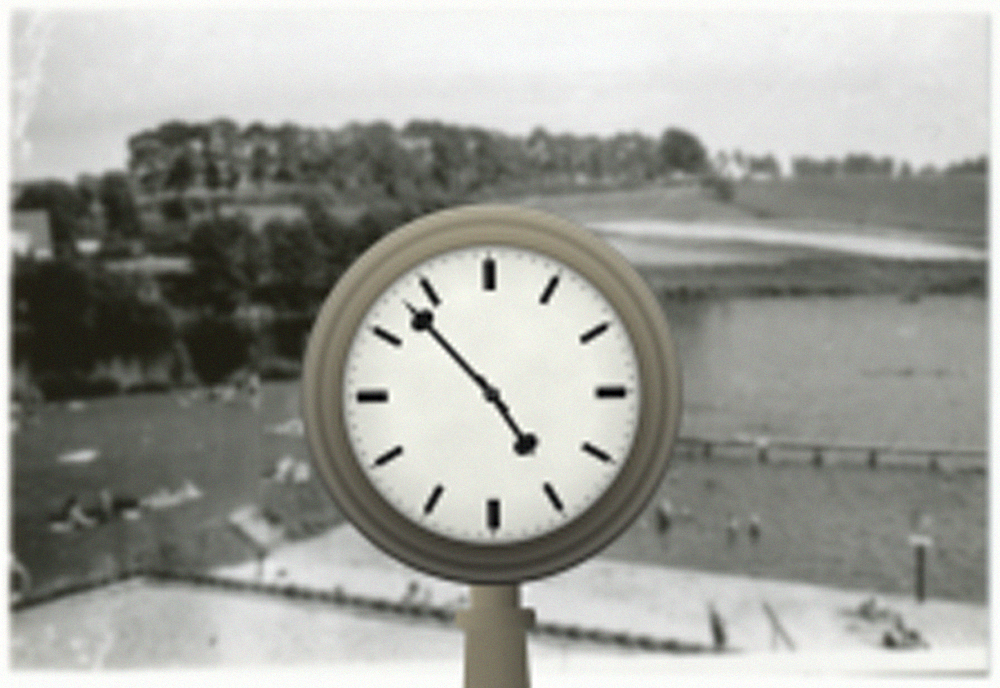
4:53
